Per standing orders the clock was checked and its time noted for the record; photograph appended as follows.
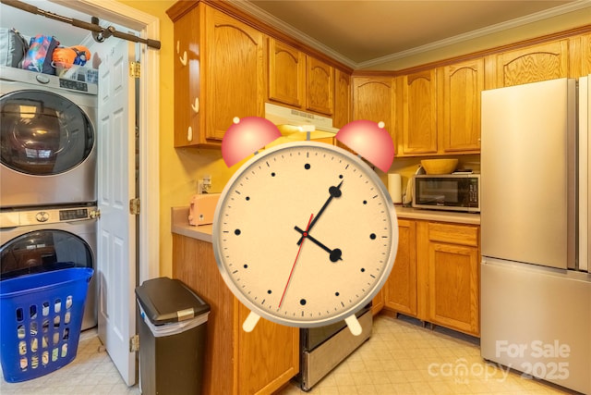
4:05:33
